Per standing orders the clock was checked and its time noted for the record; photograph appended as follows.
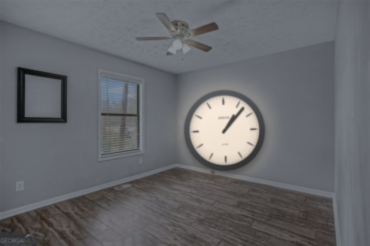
1:07
